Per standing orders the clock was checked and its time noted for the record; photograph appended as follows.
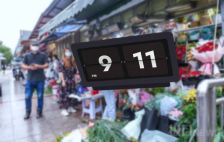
9:11
